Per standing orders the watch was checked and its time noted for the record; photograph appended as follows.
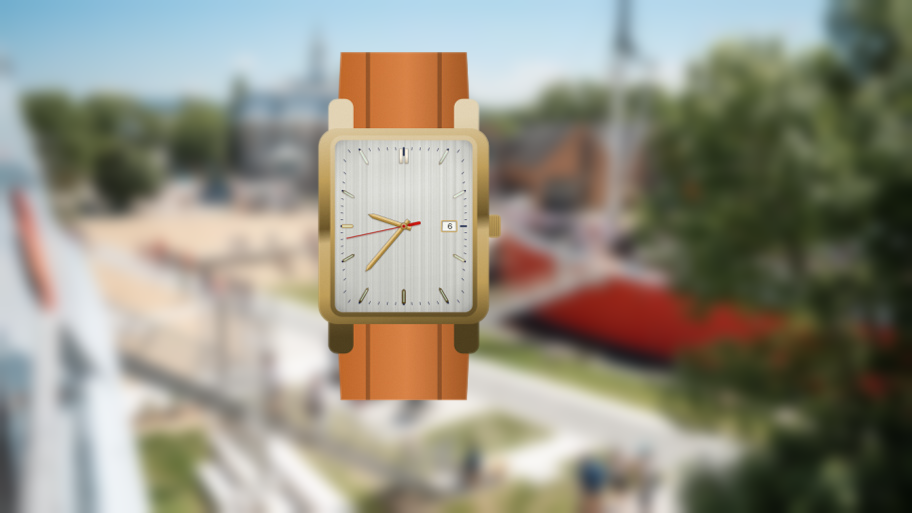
9:36:43
